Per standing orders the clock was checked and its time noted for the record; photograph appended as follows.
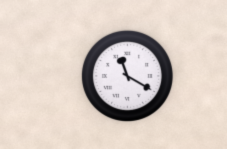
11:20
